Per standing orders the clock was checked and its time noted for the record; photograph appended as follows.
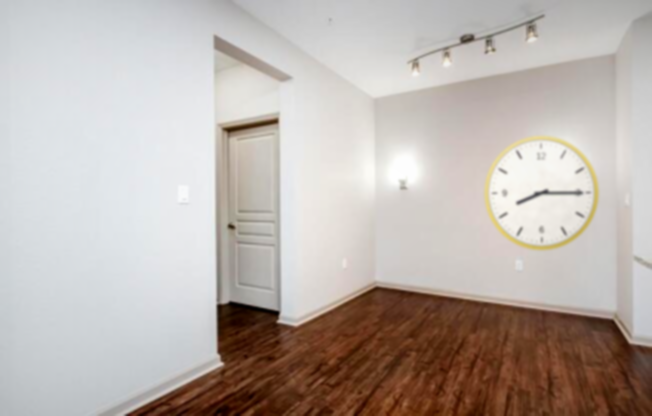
8:15
